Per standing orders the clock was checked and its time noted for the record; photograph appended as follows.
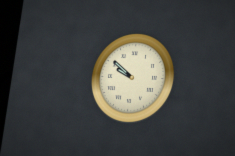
9:51
